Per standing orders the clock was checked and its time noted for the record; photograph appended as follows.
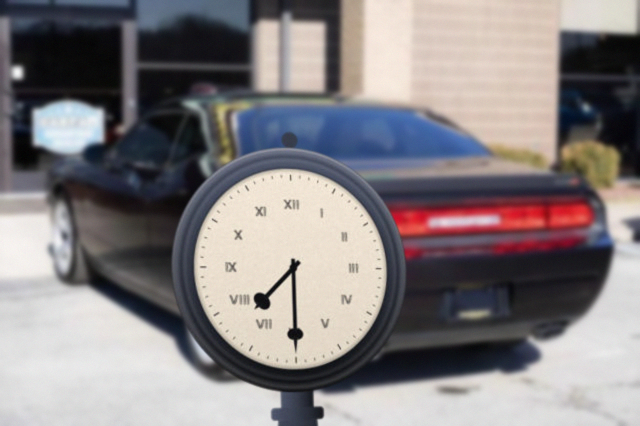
7:30
